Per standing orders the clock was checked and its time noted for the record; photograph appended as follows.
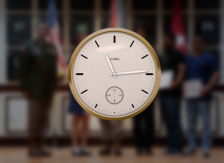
11:14
